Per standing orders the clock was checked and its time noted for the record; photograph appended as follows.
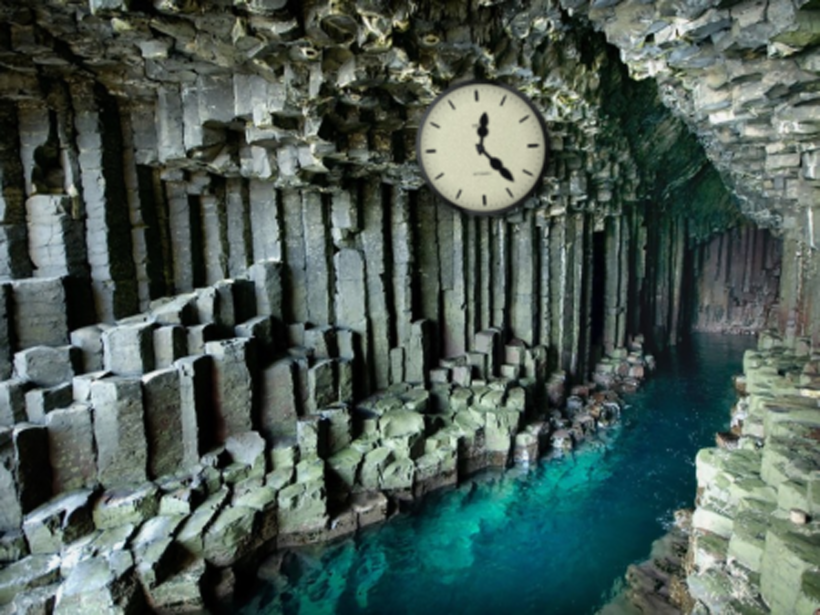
12:23
